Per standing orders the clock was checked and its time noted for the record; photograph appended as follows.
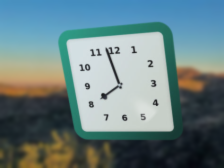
7:58
